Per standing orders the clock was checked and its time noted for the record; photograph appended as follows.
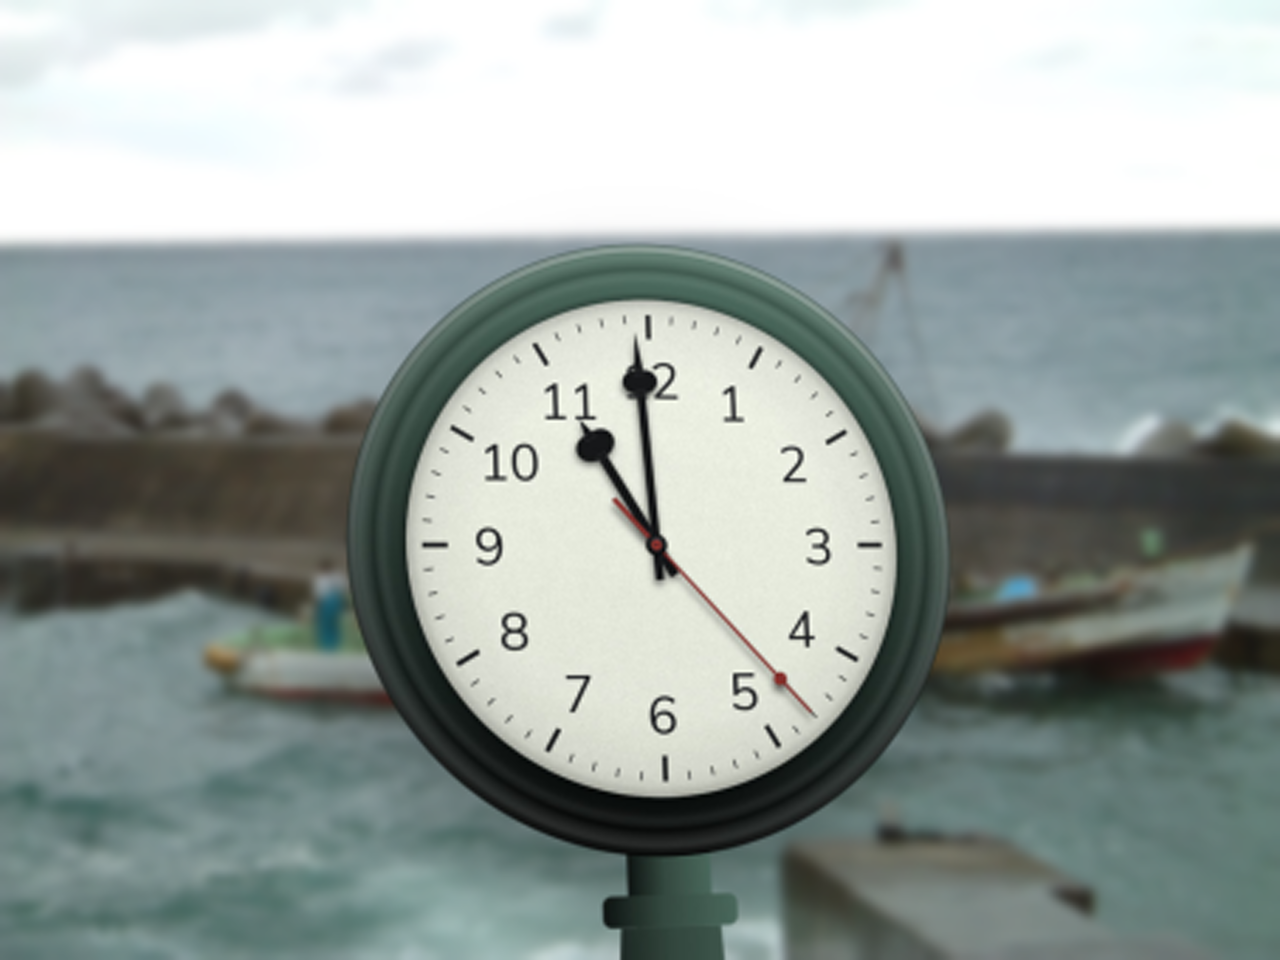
10:59:23
